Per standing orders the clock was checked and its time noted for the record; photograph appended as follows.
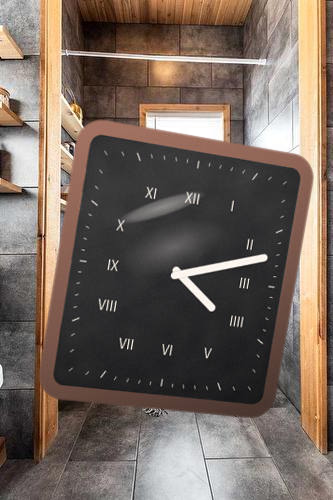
4:12
